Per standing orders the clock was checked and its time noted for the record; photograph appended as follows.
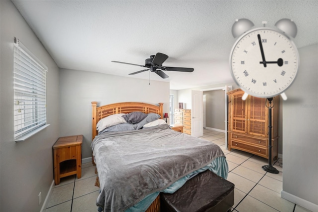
2:58
